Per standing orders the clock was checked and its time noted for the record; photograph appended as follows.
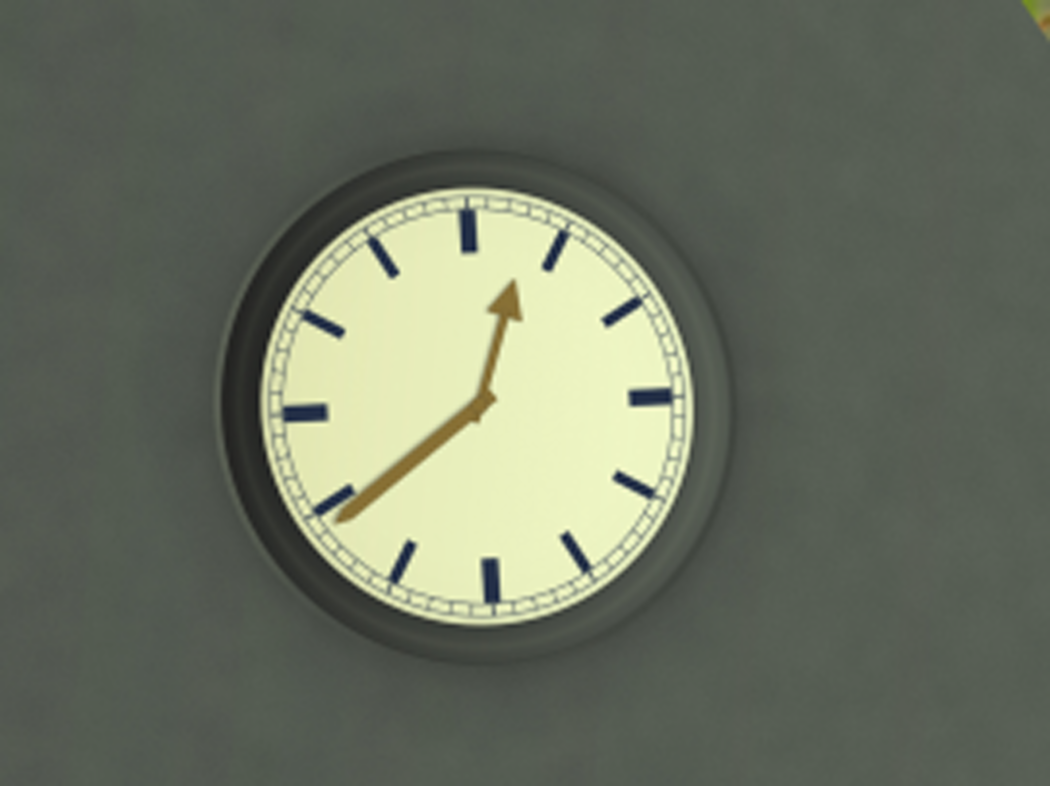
12:39
